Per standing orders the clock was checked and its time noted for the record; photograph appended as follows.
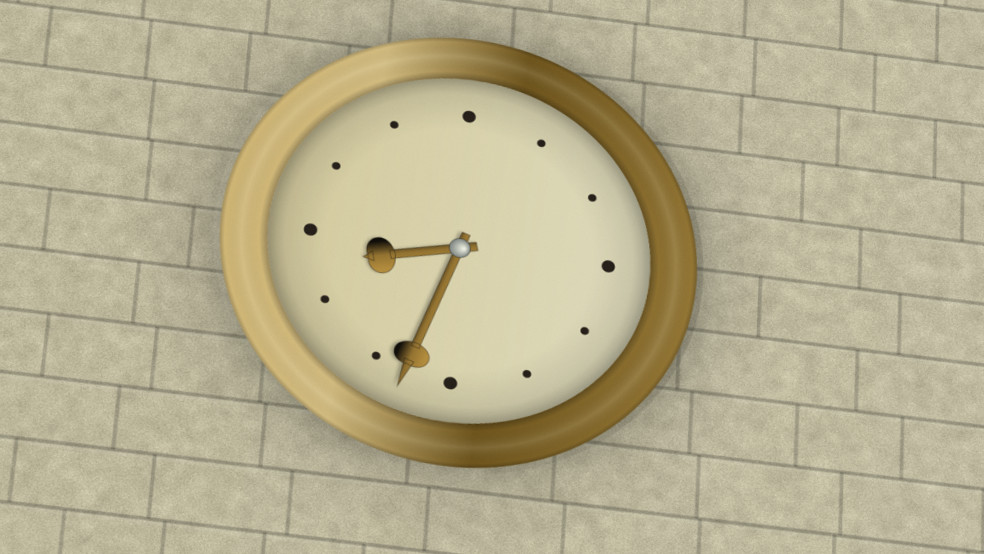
8:33
